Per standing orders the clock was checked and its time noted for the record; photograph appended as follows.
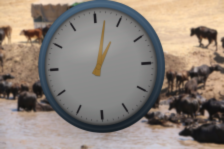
1:02
